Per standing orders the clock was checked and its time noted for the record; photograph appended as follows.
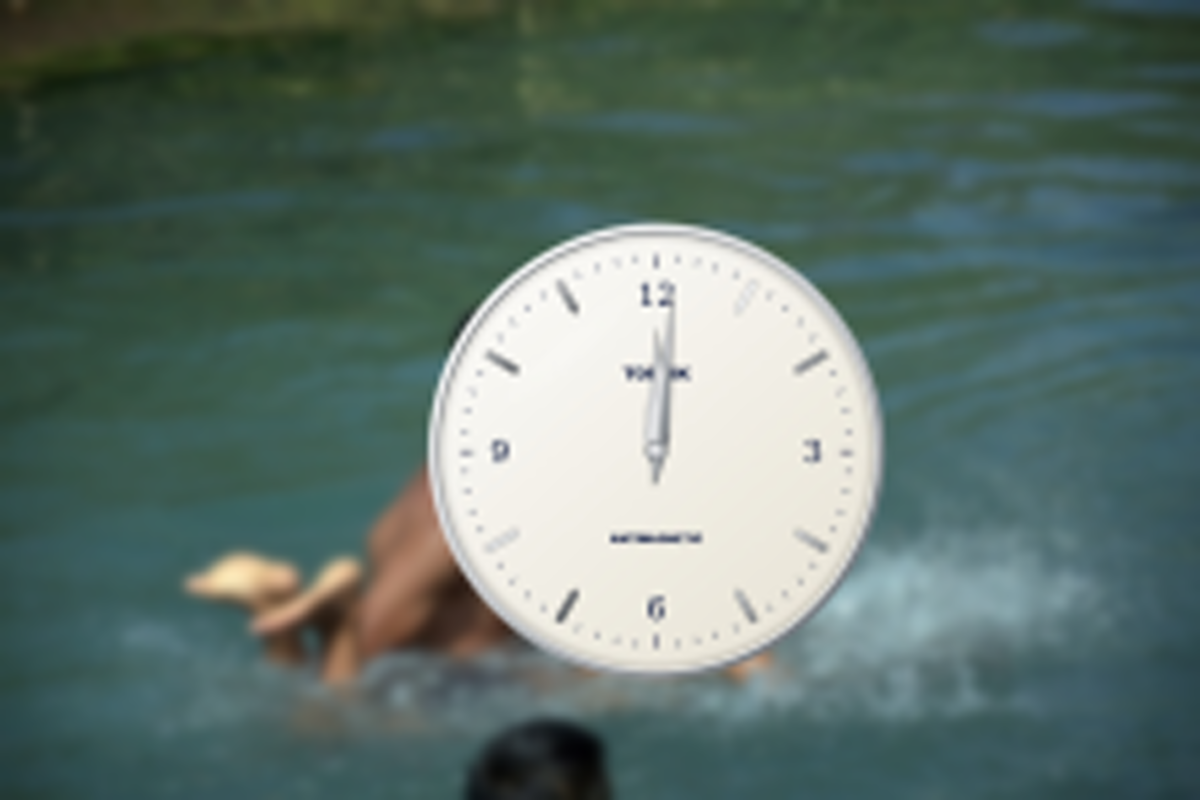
12:01
